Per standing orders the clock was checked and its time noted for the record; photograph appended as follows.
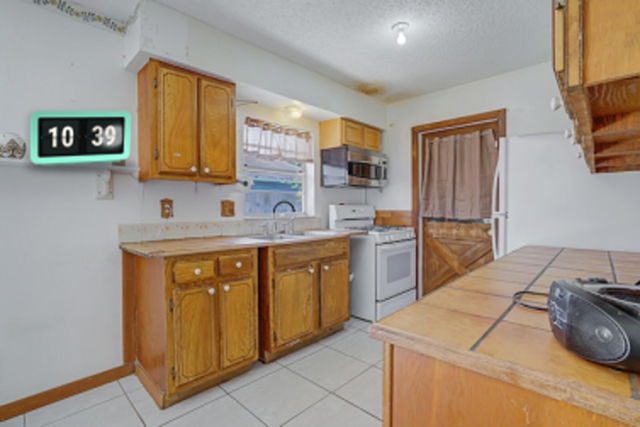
10:39
